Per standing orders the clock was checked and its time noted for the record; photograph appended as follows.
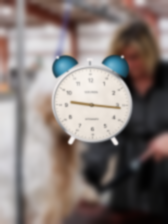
9:16
